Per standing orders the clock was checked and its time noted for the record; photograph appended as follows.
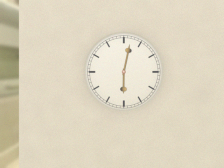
6:02
